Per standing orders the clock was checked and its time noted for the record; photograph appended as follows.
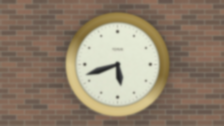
5:42
